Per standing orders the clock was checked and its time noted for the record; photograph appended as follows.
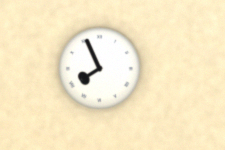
7:56
